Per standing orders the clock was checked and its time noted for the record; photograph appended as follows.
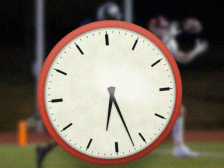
6:27
